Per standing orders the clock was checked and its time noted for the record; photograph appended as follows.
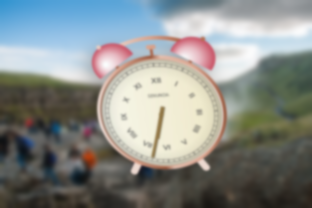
6:33
